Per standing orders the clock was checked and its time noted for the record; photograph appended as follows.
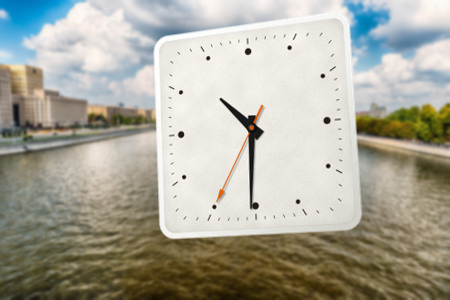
10:30:35
